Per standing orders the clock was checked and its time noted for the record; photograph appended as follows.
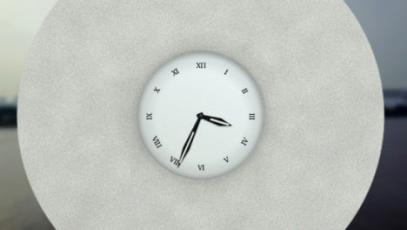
3:34
